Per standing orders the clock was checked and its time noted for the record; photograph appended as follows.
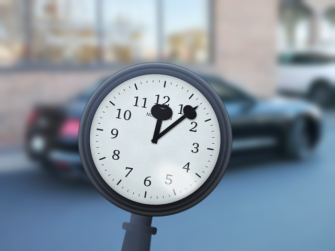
12:07
